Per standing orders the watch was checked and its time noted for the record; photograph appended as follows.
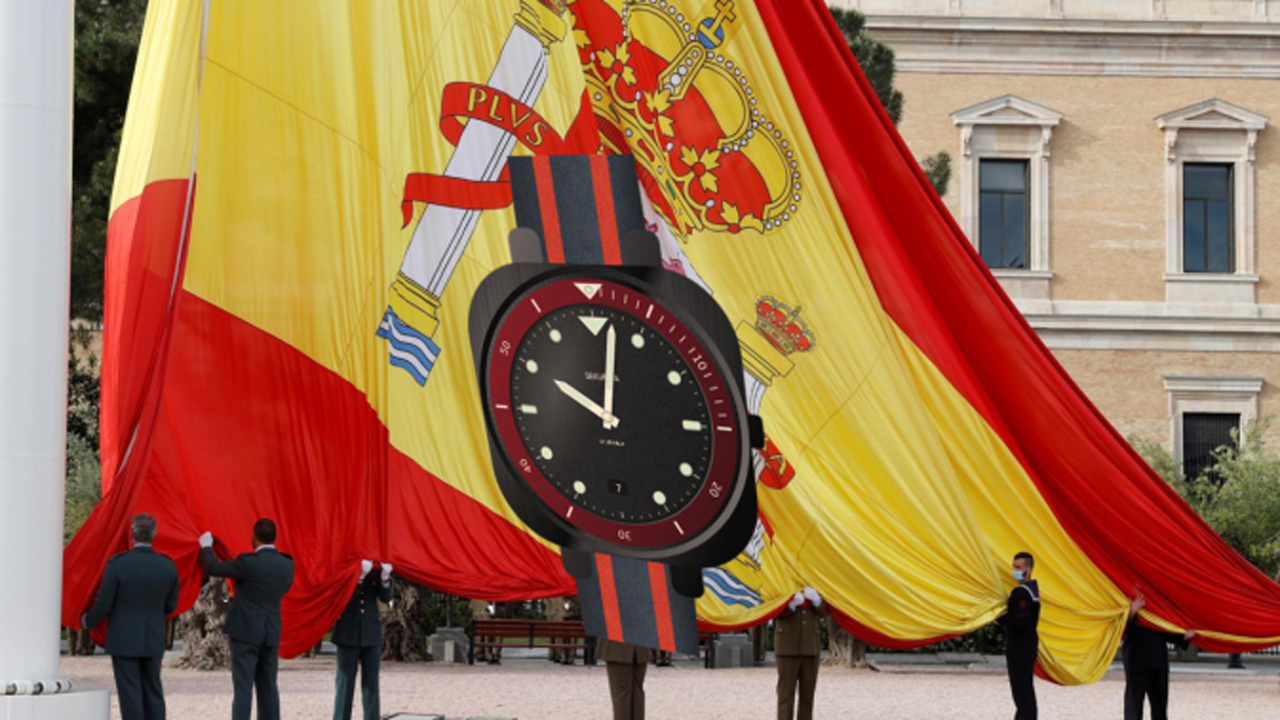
10:02
